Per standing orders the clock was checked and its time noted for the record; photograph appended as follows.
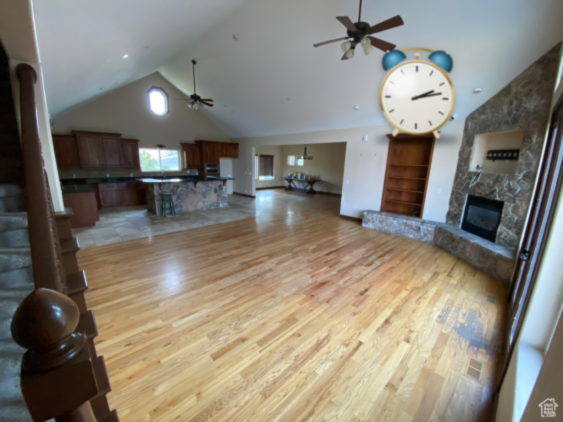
2:13
